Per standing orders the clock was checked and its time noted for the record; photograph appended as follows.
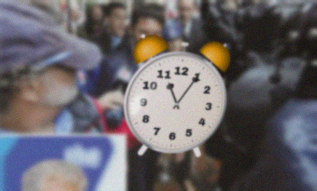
11:05
